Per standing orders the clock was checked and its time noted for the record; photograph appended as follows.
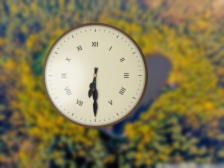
6:30
